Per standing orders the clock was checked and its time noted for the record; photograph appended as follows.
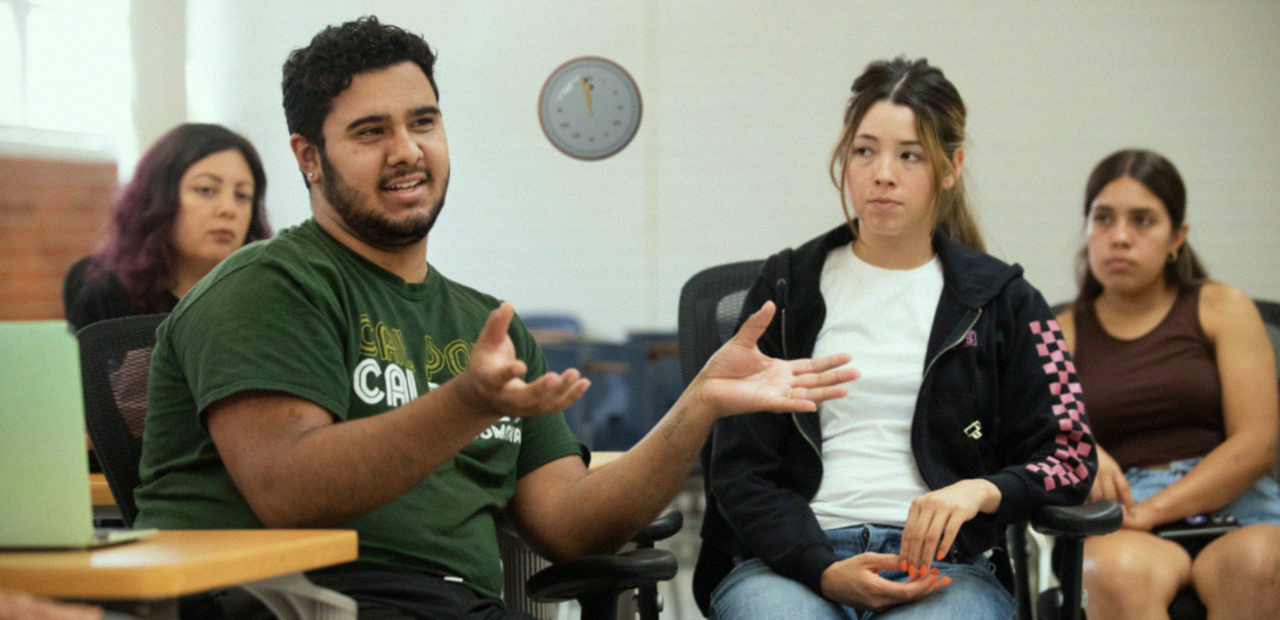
11:58
